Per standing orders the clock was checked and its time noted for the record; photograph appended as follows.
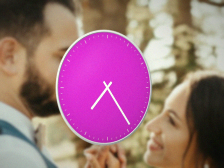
7:24
